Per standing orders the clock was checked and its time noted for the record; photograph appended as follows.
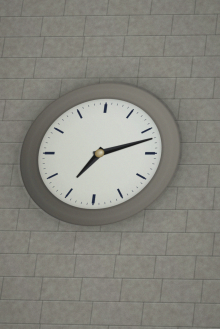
7:12
